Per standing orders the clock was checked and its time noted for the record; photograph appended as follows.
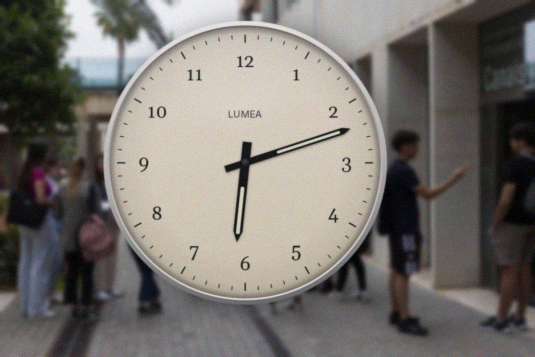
6:12
